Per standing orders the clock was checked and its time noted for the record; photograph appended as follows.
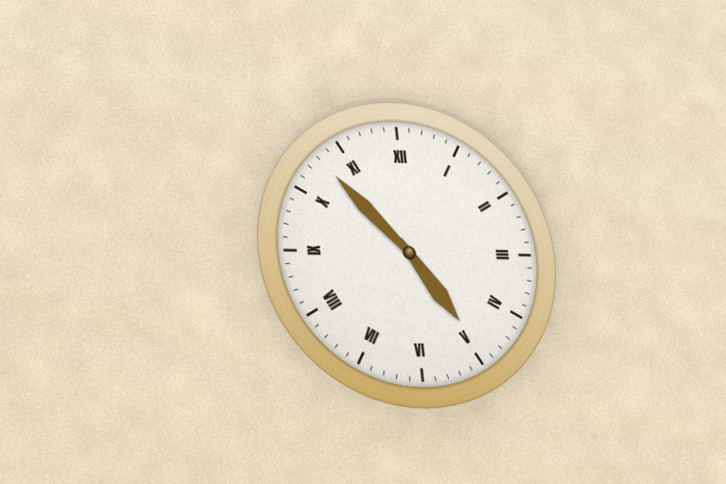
4:53
